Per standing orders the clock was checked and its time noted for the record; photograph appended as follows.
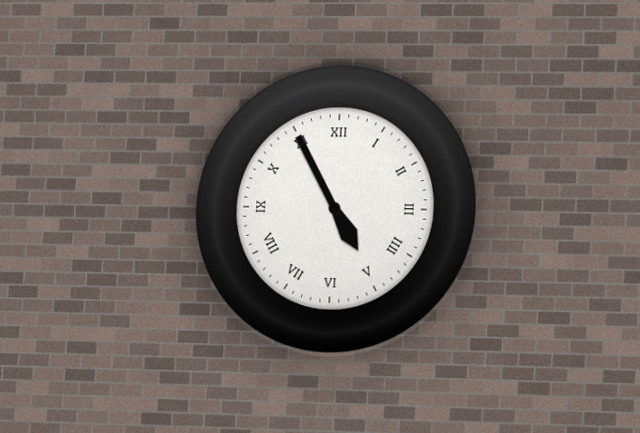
4:55
